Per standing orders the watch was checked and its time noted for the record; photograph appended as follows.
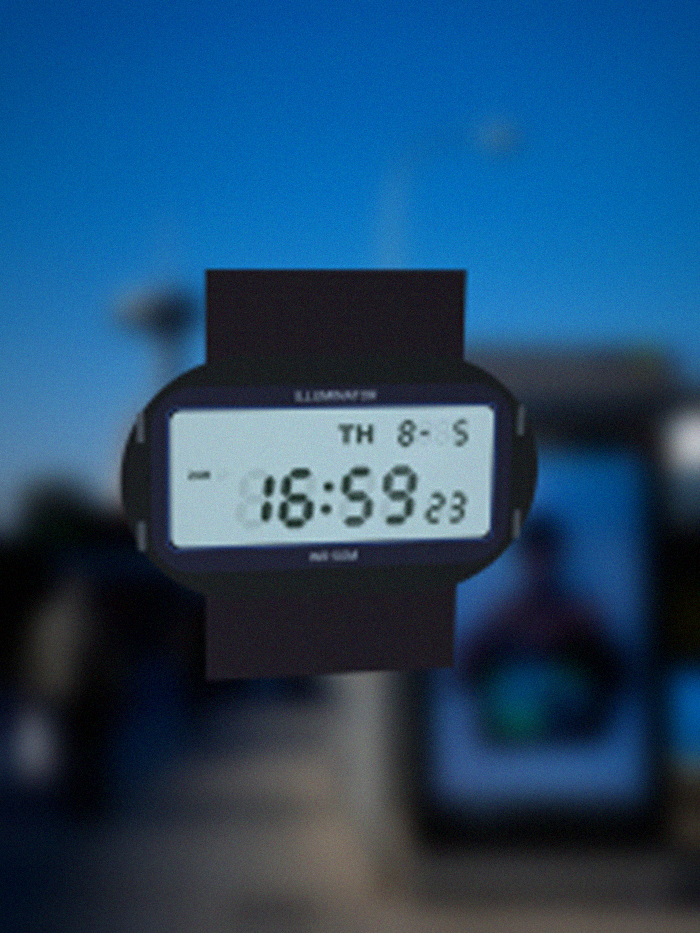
16:59:23
